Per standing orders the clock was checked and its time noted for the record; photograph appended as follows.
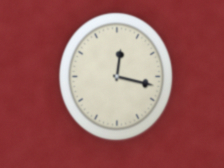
12:17
